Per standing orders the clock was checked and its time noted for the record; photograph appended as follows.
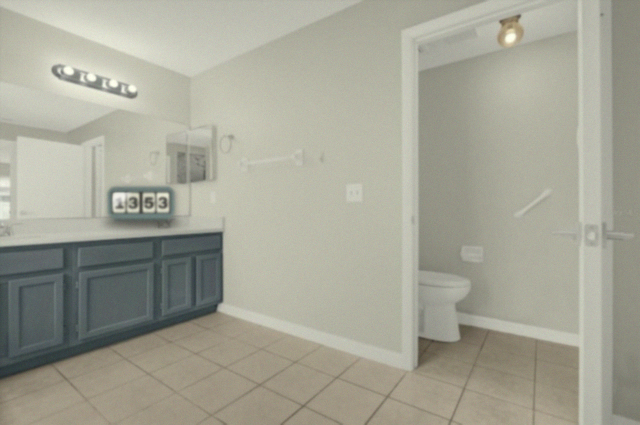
13:53
